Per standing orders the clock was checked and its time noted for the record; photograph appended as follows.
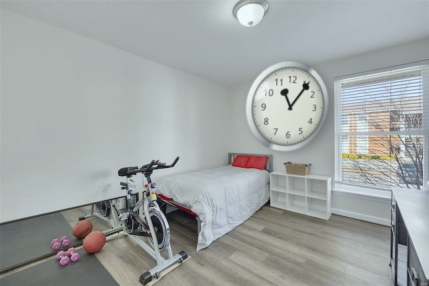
11:06
